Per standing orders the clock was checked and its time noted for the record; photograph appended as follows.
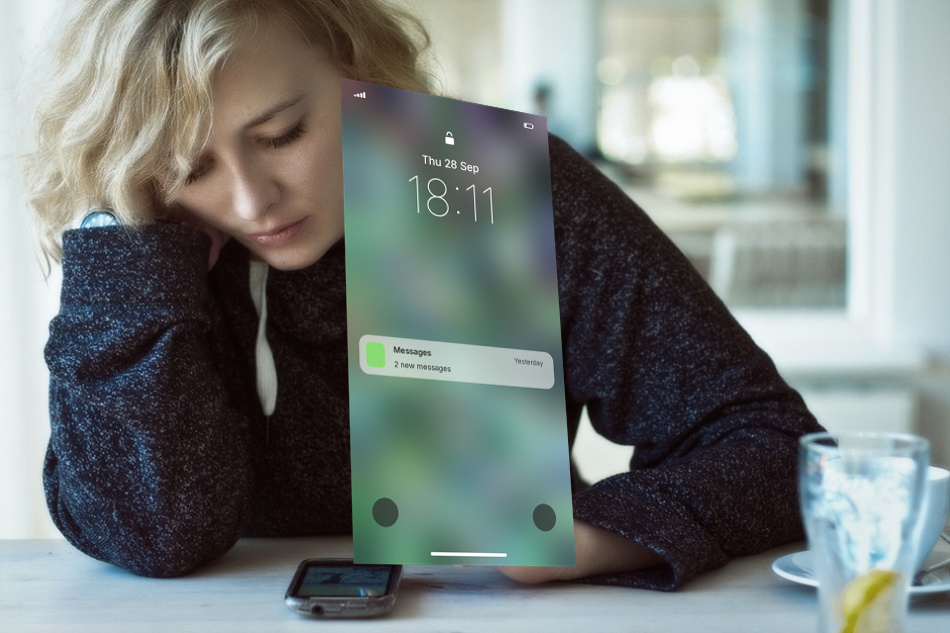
18:11
